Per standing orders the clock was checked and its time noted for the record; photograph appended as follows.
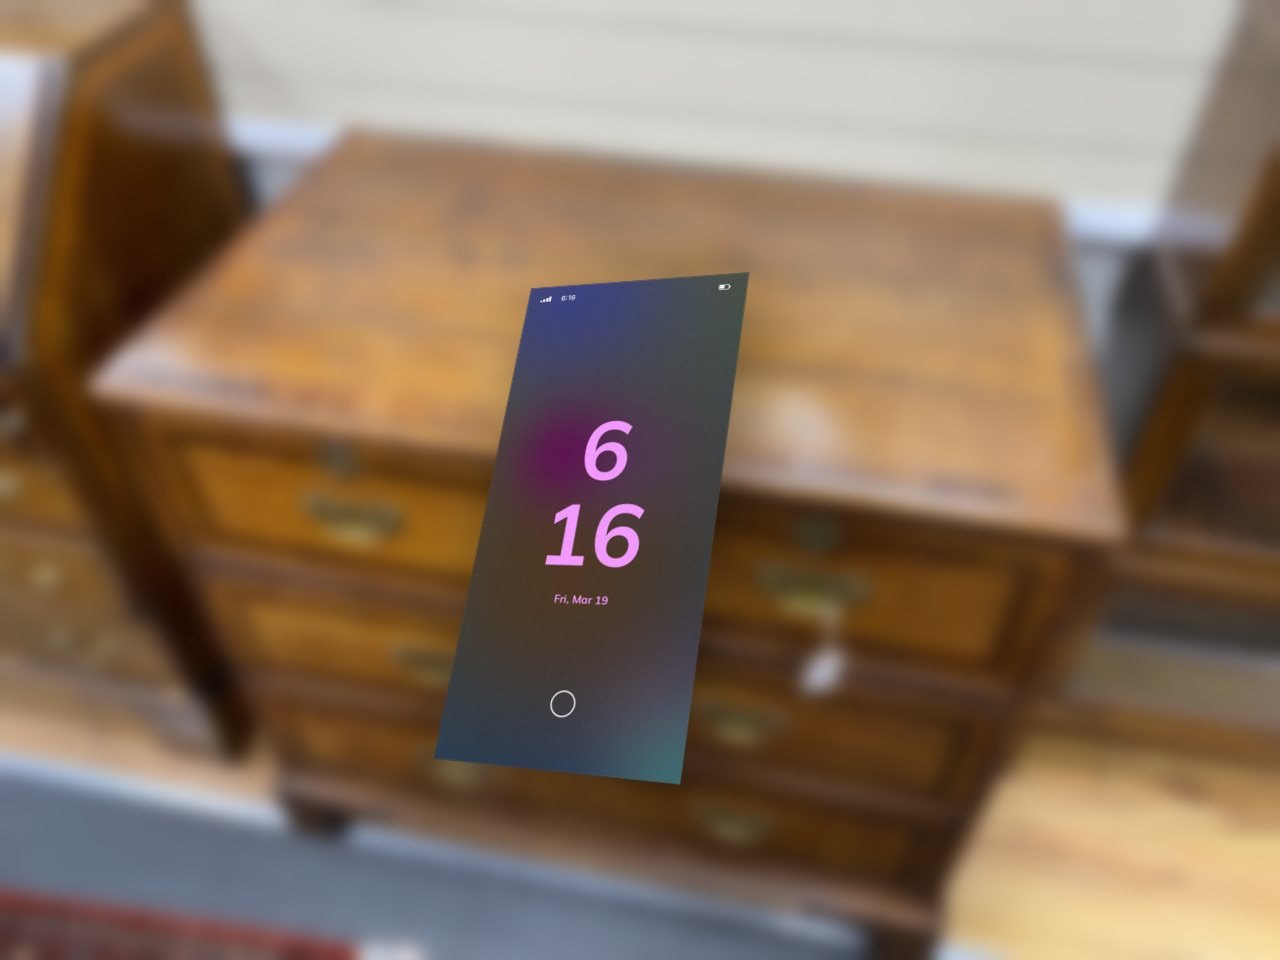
6:16
